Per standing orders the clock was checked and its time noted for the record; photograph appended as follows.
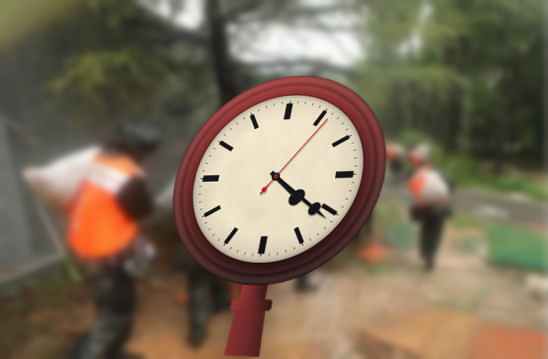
4:21:06
